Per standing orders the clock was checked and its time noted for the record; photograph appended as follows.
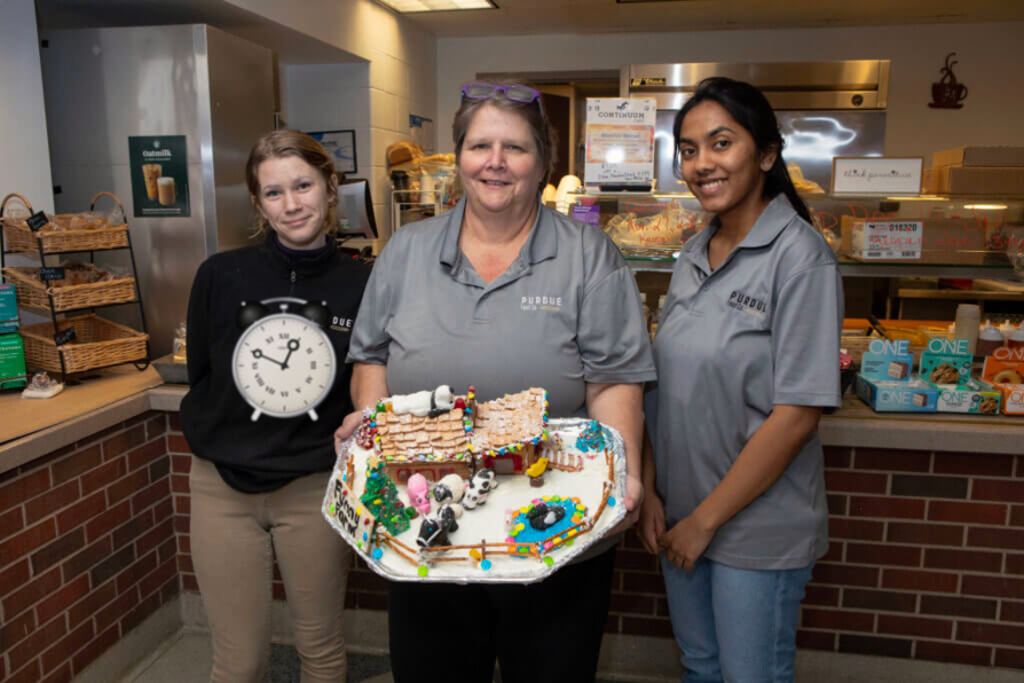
12:49
